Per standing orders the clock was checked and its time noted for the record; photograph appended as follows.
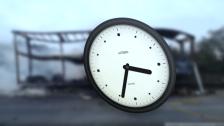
3:34
